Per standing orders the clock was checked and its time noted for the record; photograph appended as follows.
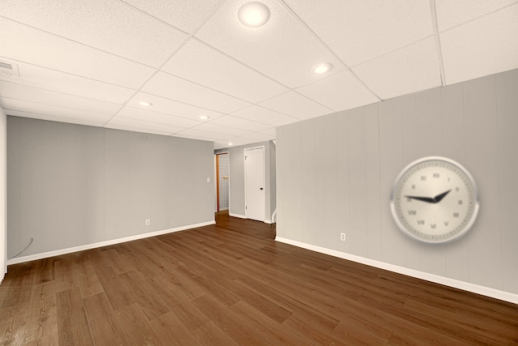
1:46
